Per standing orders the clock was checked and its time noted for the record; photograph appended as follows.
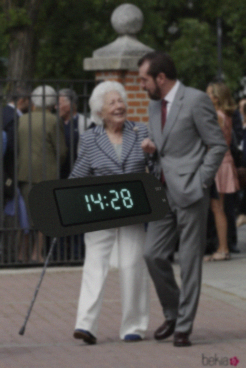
14:28
